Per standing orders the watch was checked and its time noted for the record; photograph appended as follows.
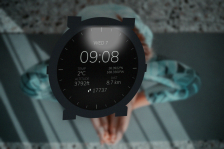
9:08
